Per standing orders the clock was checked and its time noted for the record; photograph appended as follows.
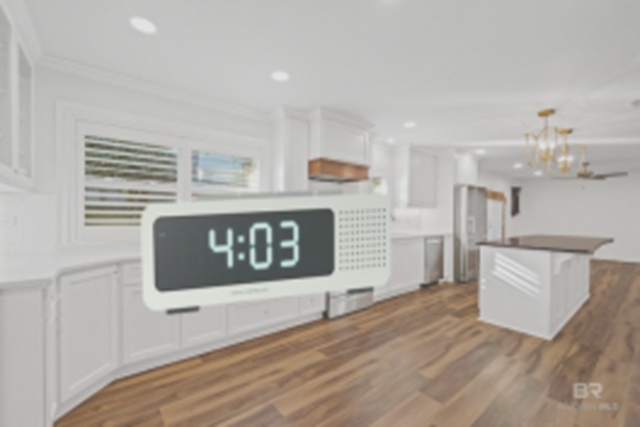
4:03
